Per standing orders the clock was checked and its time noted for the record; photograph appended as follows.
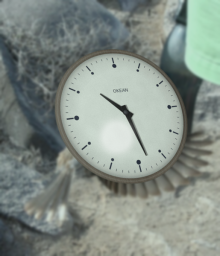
10:28
